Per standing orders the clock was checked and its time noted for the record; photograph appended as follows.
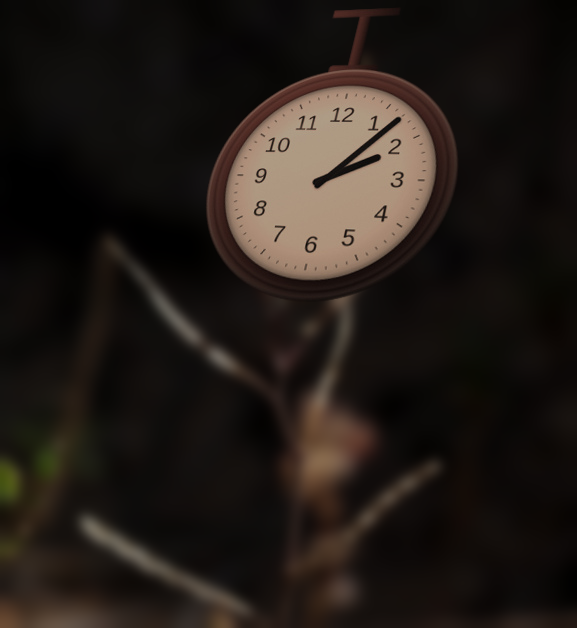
2:07
